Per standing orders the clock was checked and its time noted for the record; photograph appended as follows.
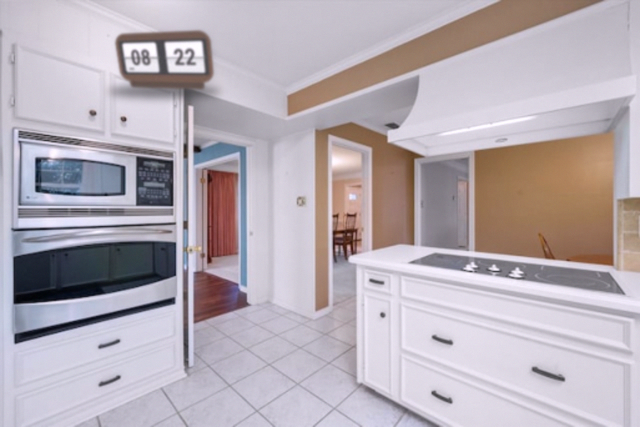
8:22
